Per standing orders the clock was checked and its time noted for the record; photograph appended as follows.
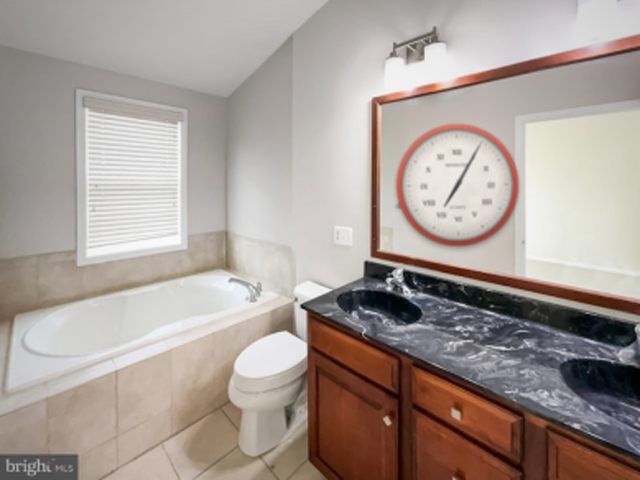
7:05
